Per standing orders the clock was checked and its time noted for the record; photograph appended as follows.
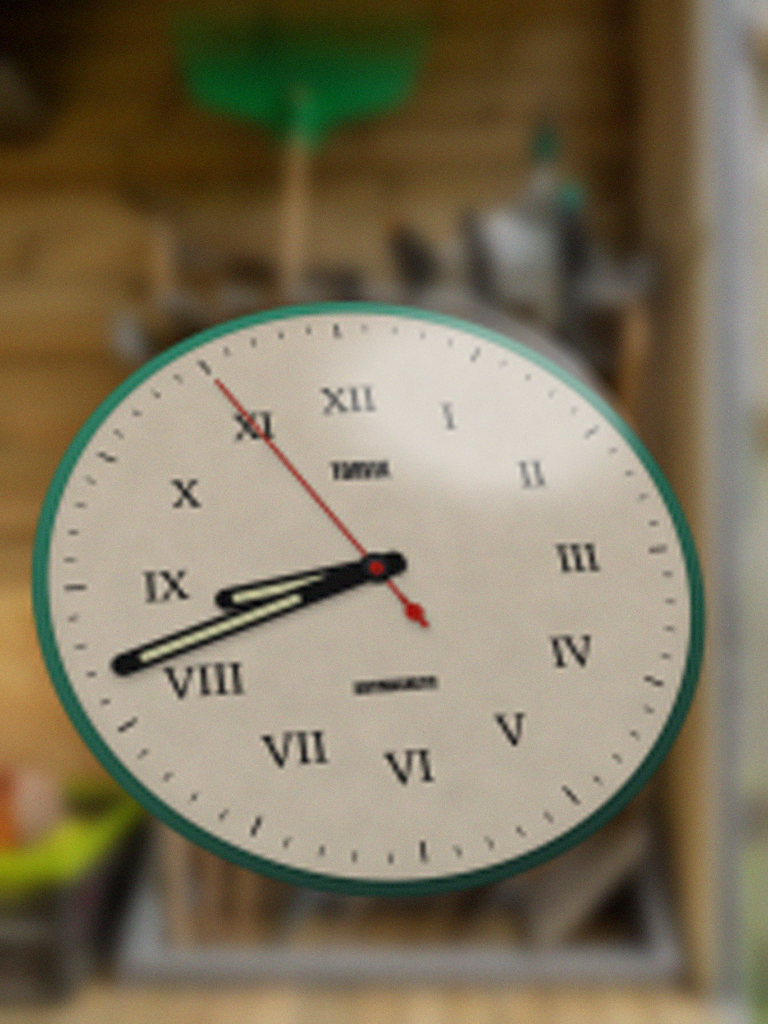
8:41:55
